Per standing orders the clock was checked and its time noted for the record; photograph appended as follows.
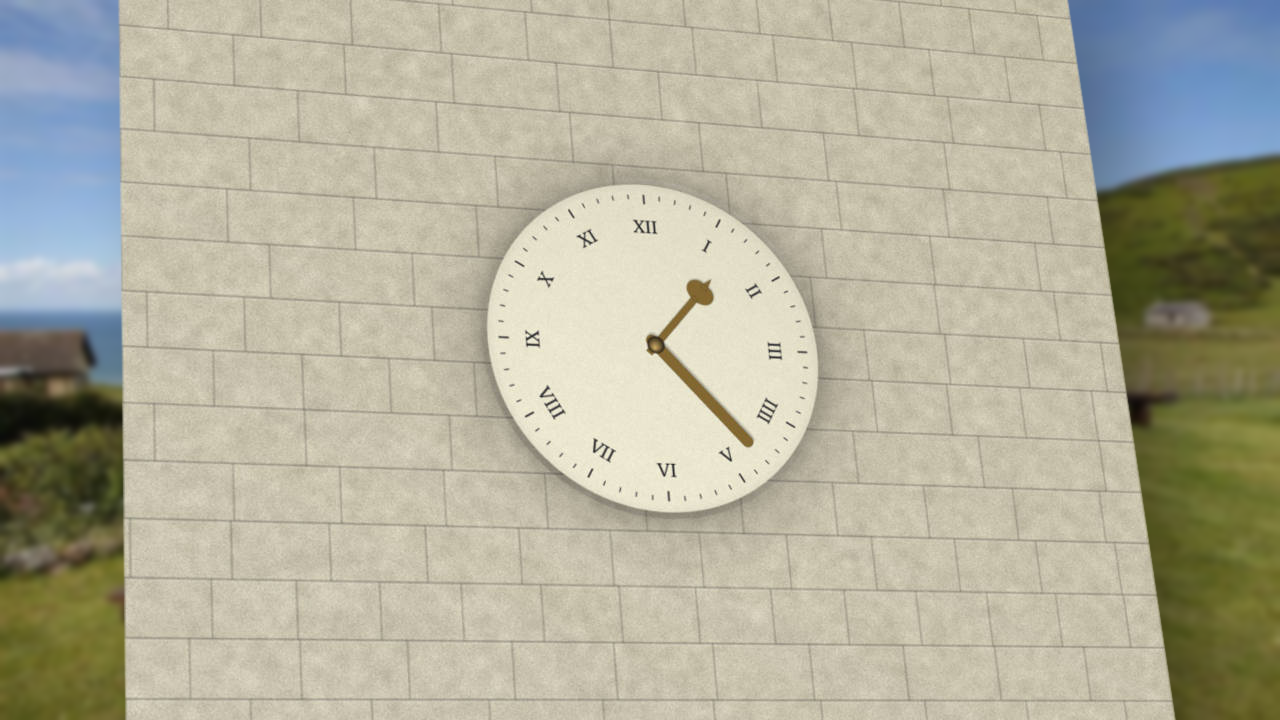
1:23
